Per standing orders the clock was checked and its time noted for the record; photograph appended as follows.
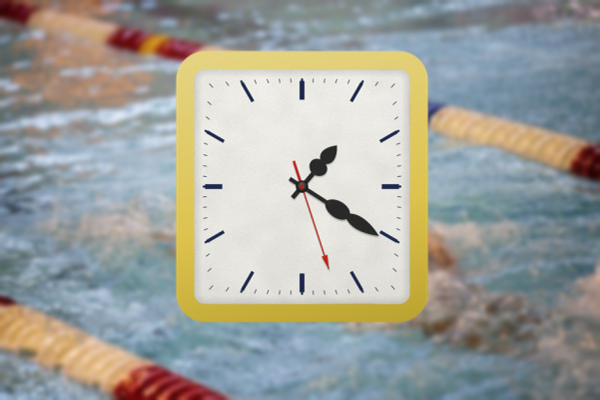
1:20:27
